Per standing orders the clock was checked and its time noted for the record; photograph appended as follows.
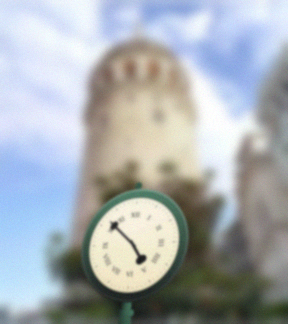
4:52
